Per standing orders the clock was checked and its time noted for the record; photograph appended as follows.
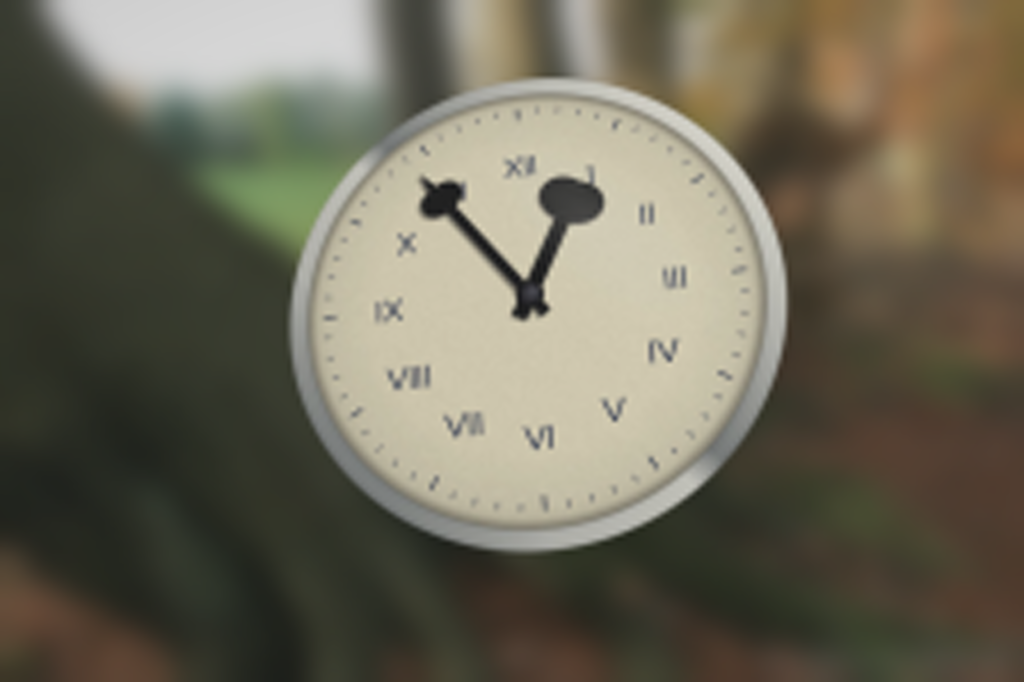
12:54
